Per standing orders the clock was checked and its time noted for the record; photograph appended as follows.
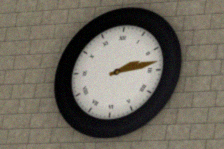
2:13
